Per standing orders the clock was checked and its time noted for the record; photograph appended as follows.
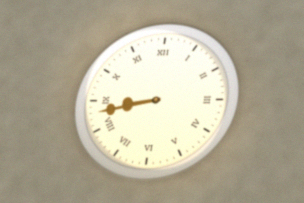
8:43
